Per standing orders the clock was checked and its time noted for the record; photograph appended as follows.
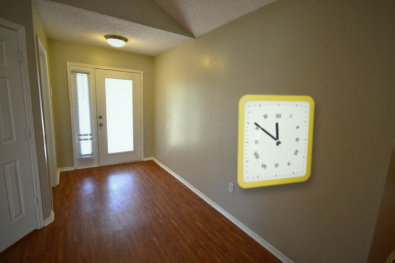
11:51
